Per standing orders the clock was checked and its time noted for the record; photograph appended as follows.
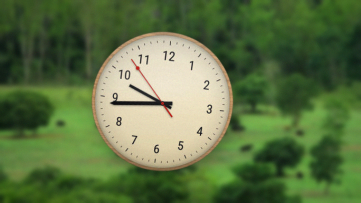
9:43:53
